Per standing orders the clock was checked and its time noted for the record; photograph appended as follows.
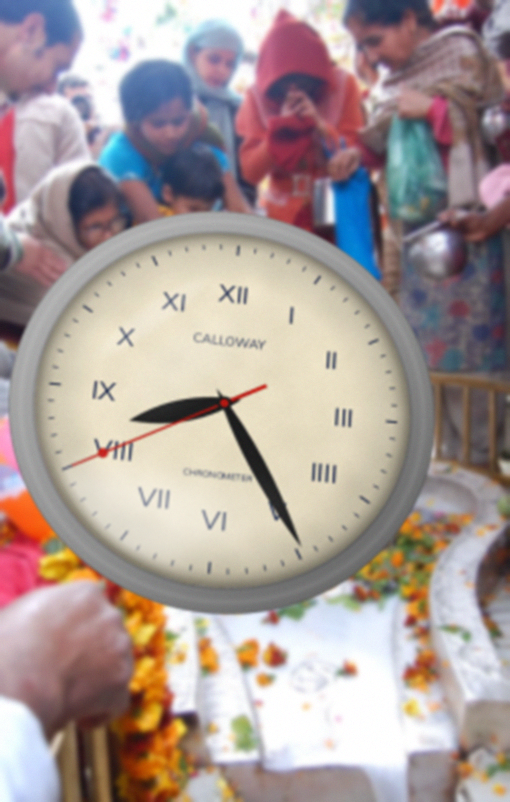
8:24:40
